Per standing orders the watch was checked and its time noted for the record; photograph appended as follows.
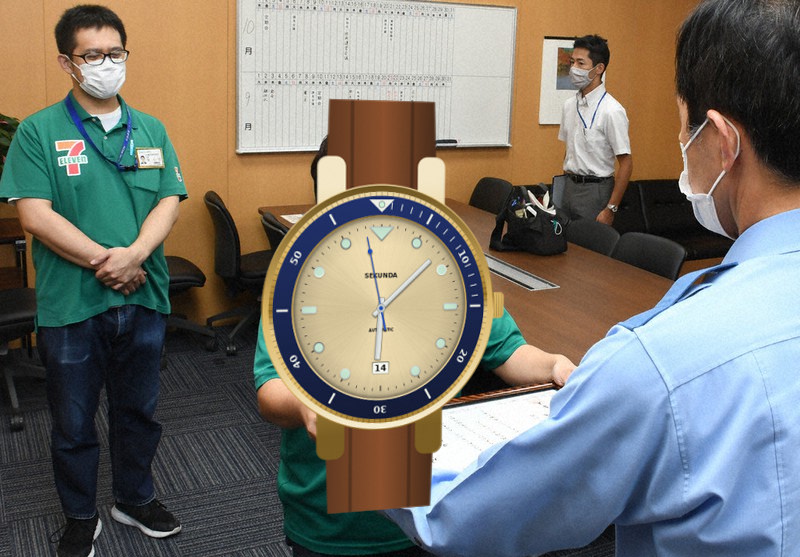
6:07:58
